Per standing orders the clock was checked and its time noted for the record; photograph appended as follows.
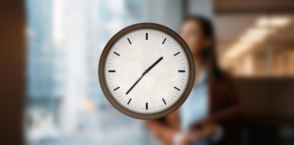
1:37
